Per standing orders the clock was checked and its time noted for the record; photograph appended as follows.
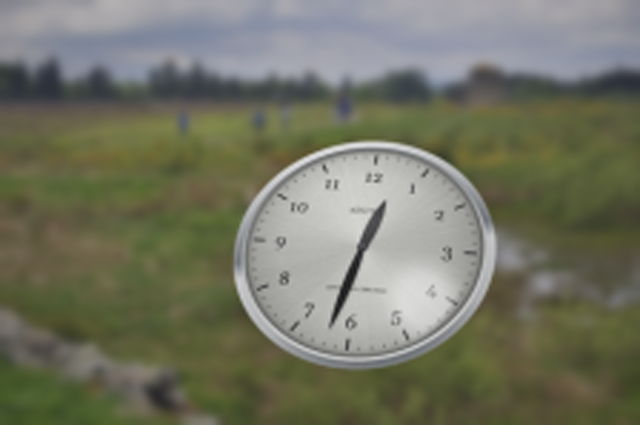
12:32
